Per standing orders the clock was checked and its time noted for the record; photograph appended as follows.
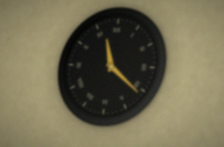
11:21
